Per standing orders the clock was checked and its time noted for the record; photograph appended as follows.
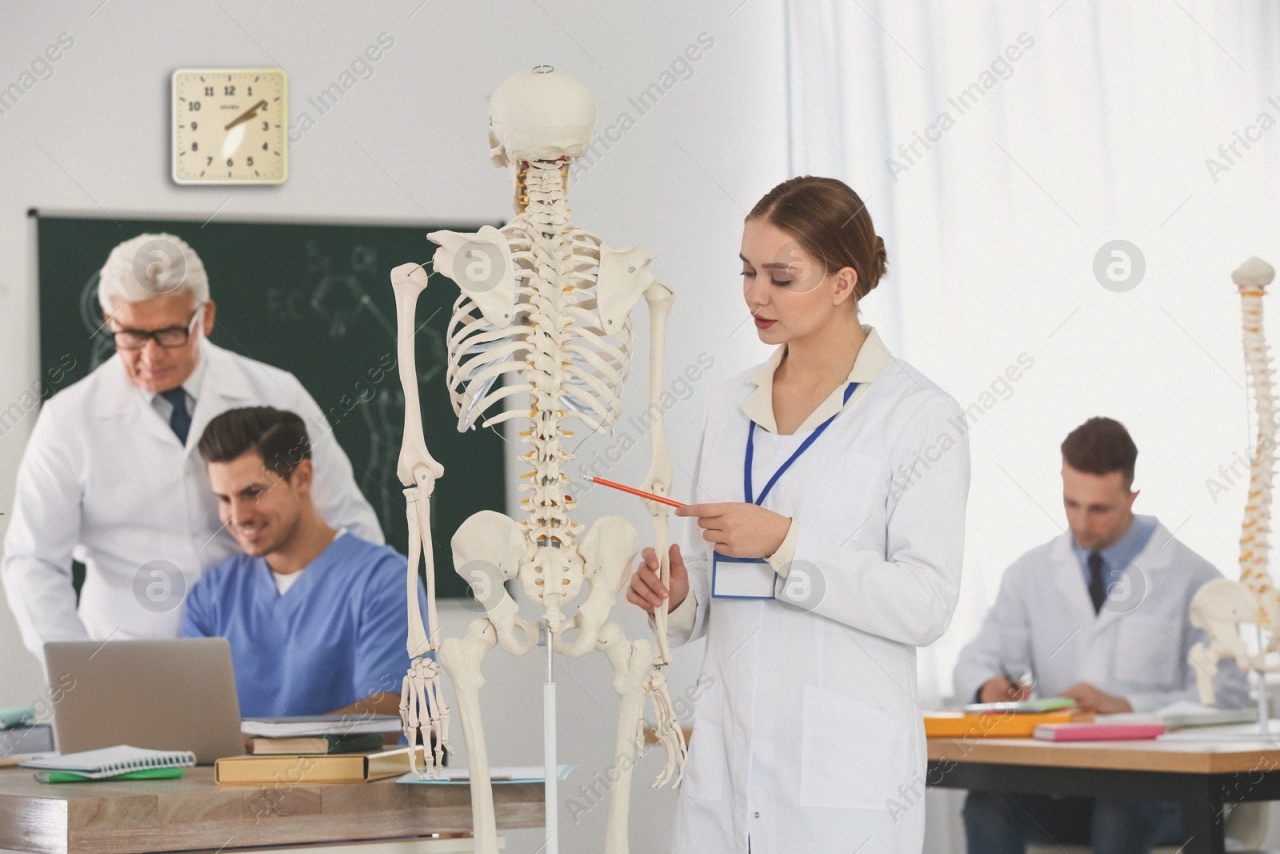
2:09
